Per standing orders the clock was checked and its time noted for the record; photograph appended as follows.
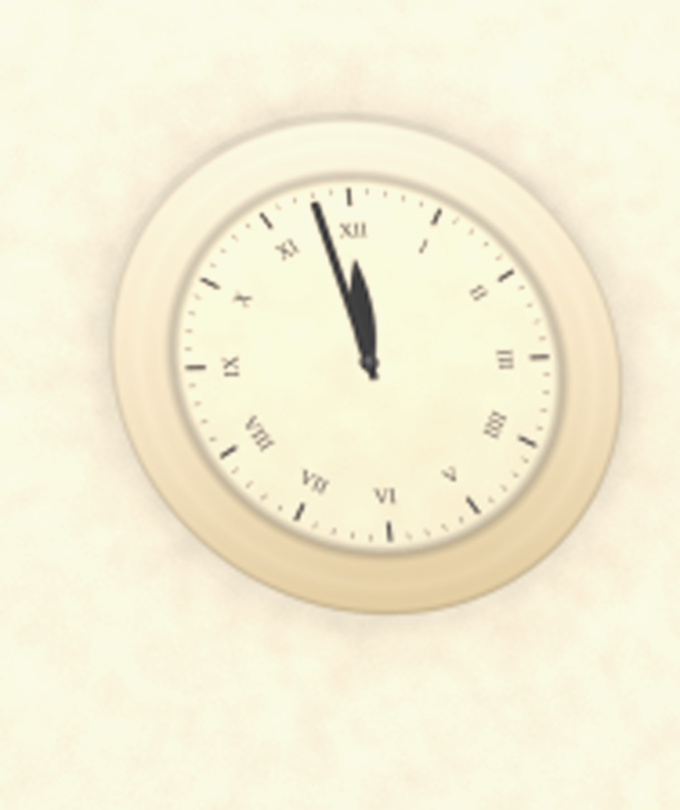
11:58
